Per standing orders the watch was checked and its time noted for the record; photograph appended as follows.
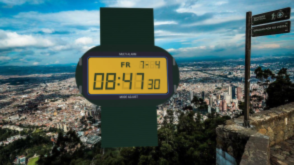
8:47:30
